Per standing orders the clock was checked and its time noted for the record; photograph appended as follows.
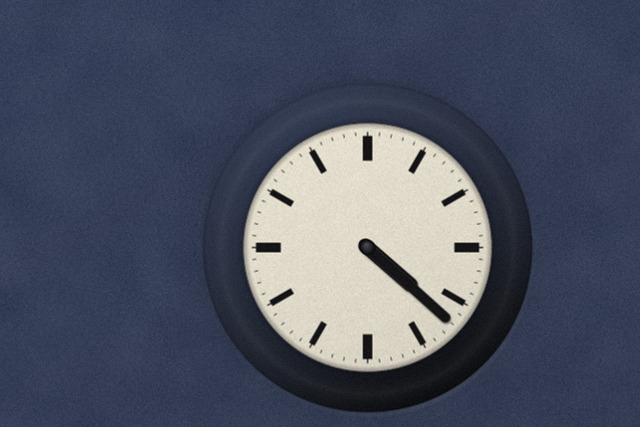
4:22
